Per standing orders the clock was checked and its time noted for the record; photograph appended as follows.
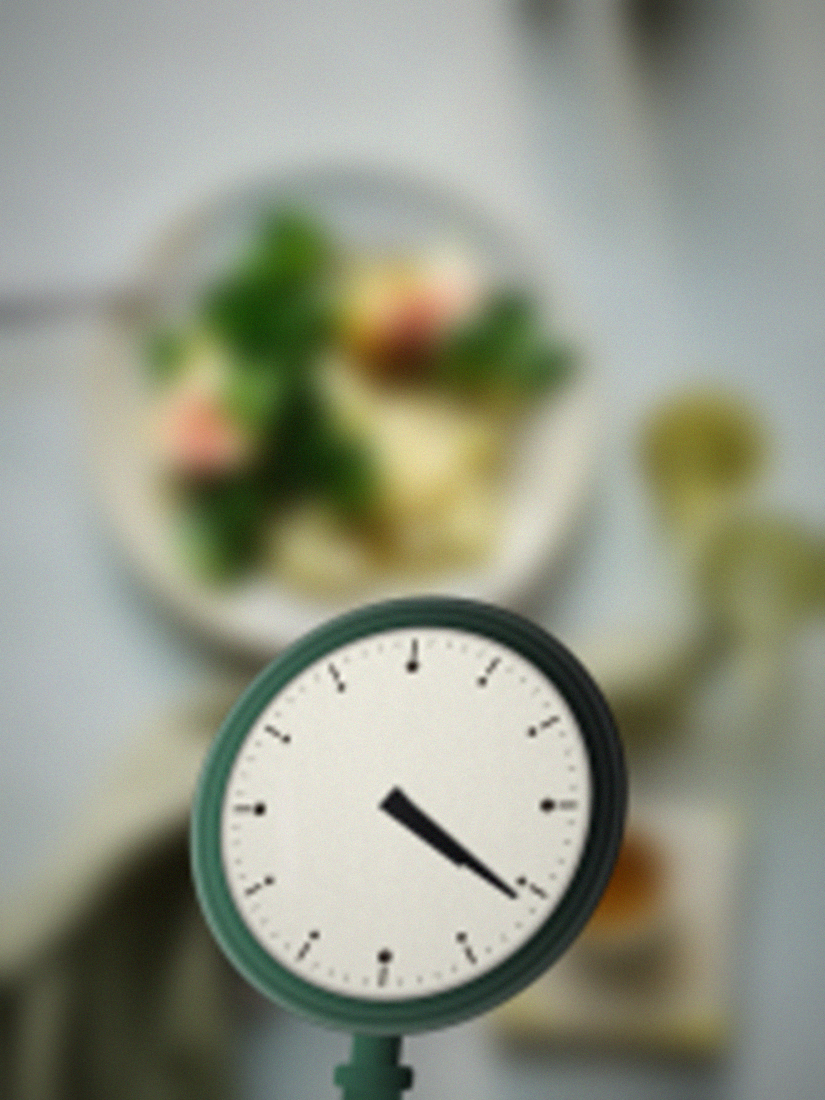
4:21
